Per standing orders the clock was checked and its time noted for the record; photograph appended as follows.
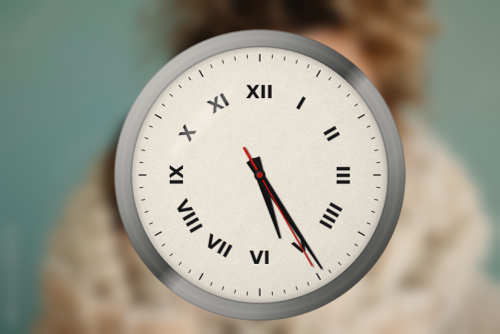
5:24:25
